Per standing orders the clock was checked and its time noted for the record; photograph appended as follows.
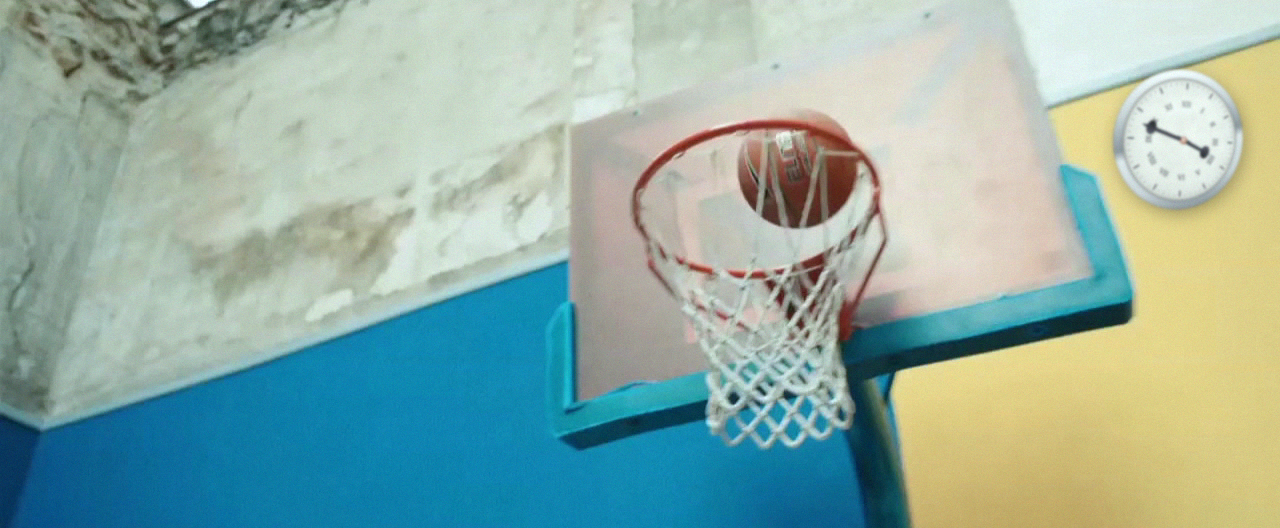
3:48
